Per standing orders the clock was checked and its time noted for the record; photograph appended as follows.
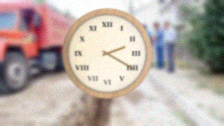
2:20
